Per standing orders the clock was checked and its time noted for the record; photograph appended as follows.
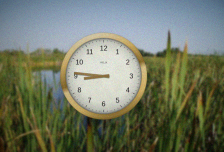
8:46
